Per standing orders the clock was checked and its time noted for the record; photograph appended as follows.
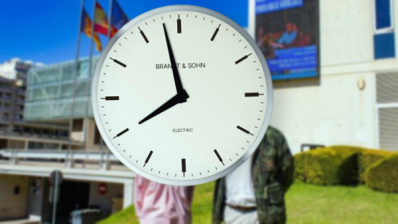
7:58
